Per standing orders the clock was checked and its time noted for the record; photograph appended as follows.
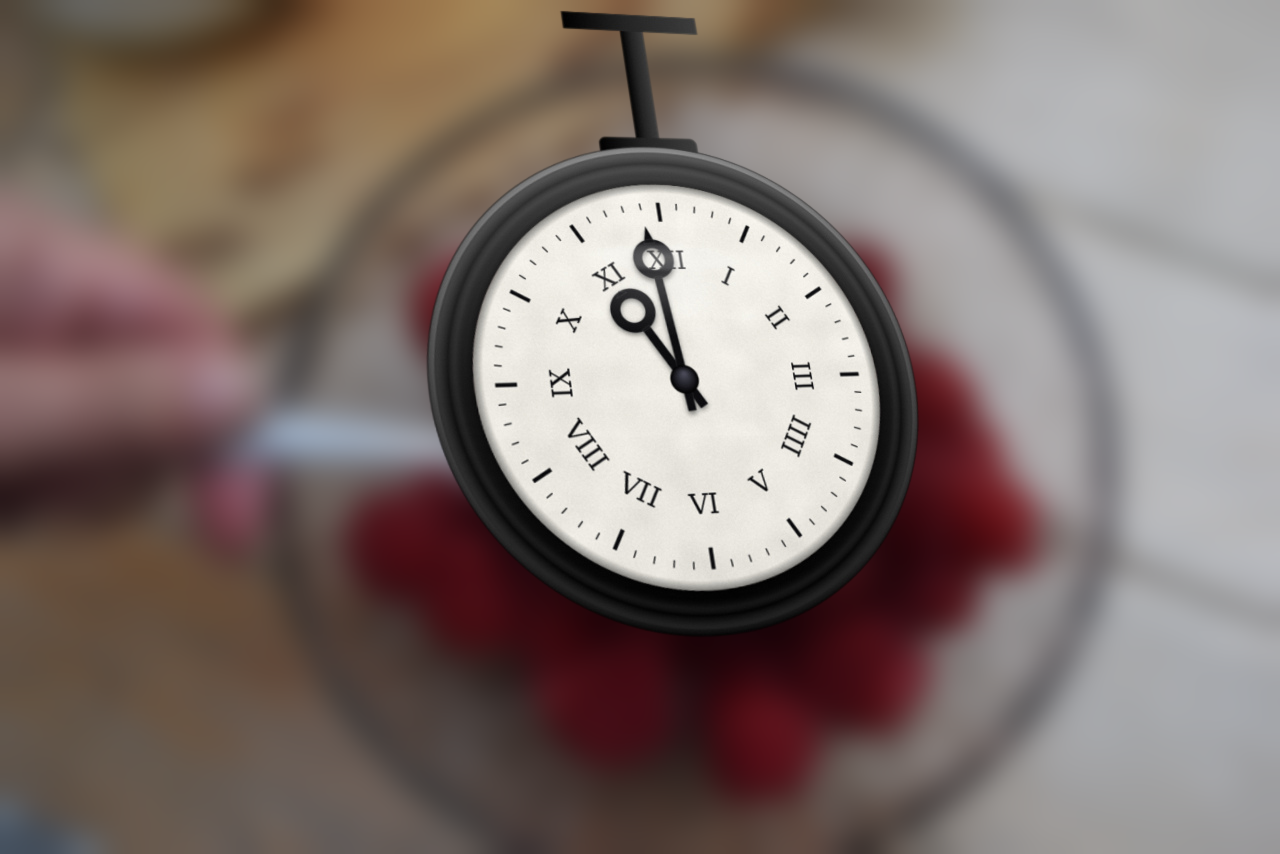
10:59
